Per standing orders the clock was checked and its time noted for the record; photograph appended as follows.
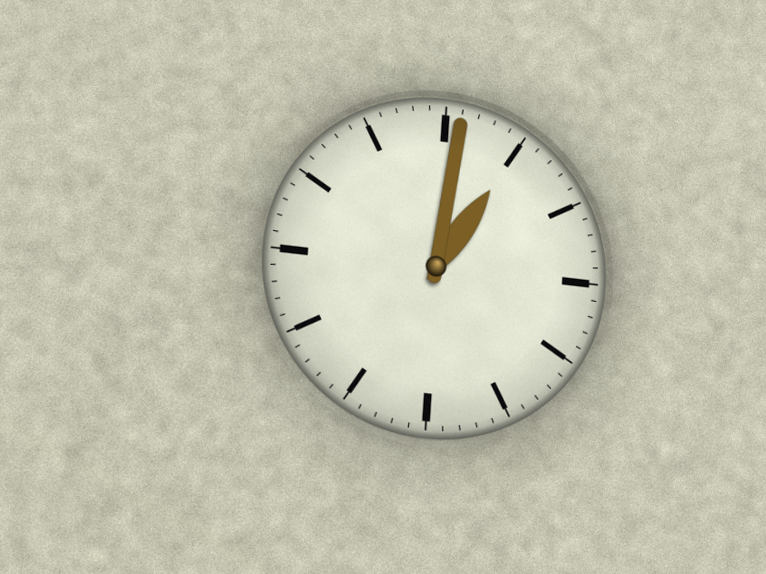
1:01
